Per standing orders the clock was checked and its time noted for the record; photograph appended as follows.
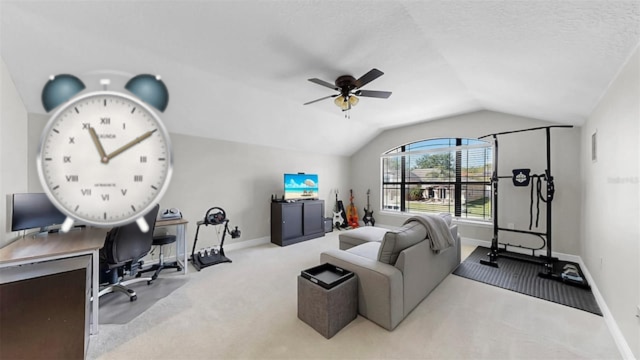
11:10
